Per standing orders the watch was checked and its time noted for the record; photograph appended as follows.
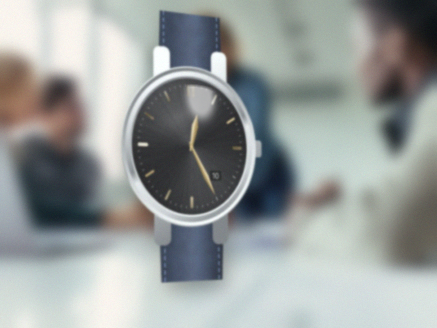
12:25
